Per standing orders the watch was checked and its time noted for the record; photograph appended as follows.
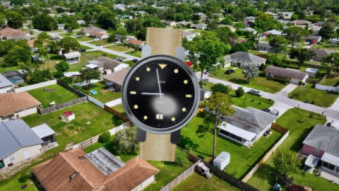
8:58
